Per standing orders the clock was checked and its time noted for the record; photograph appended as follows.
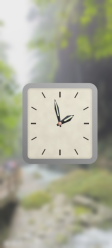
1:58
